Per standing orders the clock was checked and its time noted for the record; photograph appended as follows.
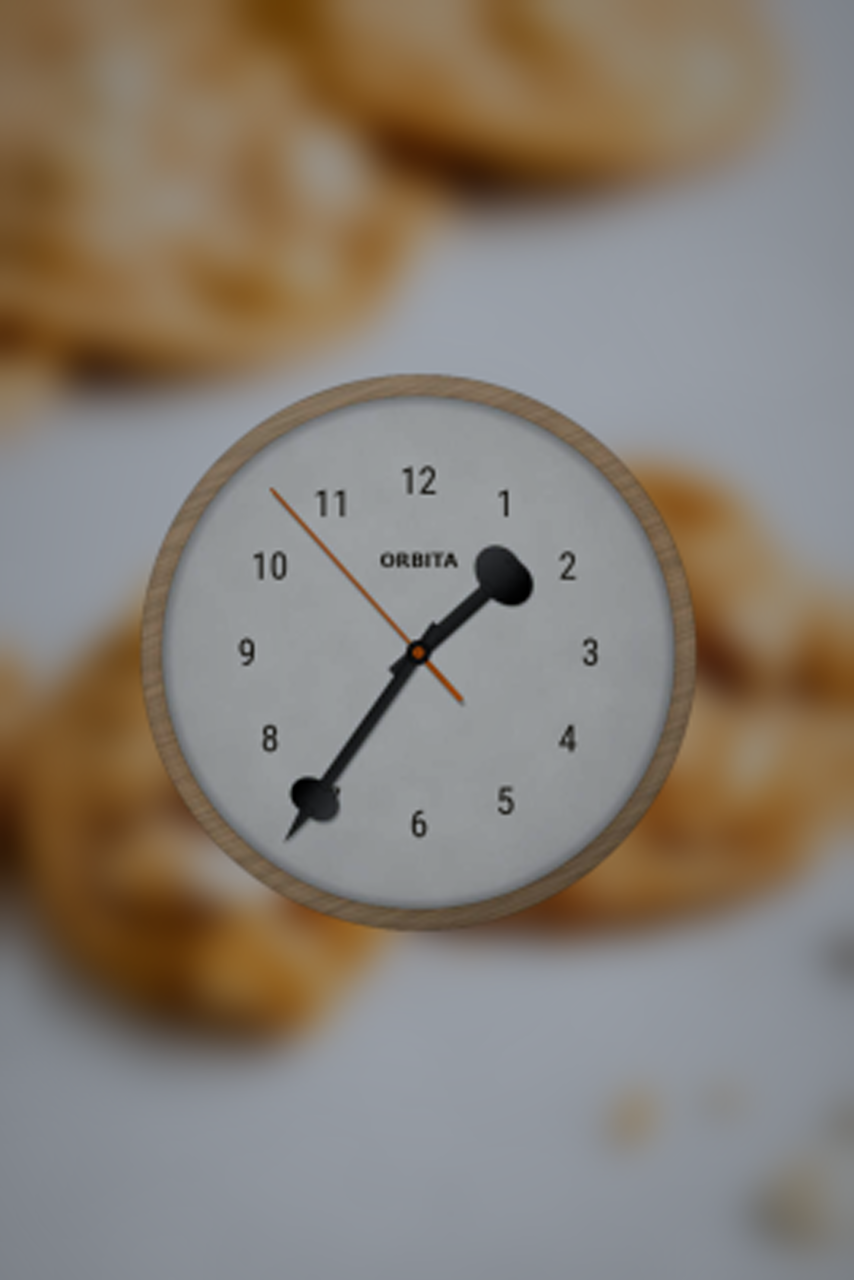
1:35:53
